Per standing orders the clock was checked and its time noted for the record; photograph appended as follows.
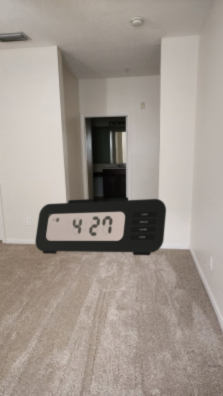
4:27
